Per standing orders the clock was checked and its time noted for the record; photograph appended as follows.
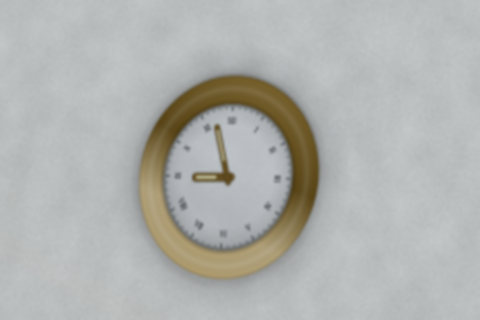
8:57
